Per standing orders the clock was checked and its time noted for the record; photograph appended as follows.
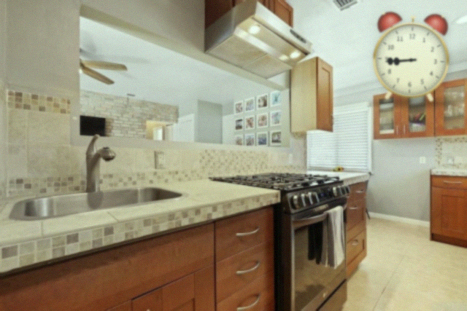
8:44
